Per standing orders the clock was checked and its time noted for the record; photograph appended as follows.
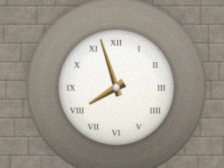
7:57
